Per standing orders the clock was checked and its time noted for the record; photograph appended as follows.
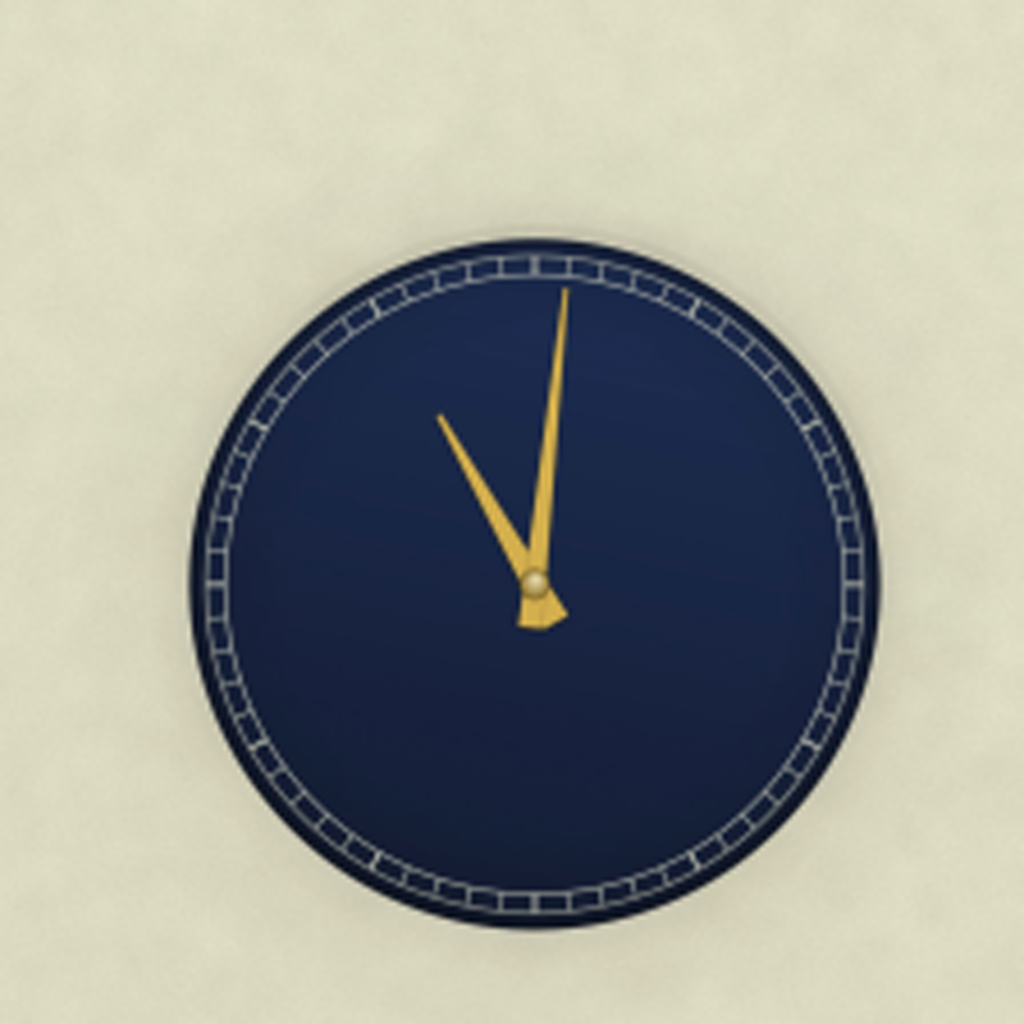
11:01
